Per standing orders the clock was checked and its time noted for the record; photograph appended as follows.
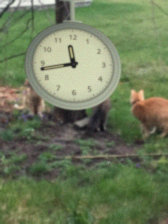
11:43
